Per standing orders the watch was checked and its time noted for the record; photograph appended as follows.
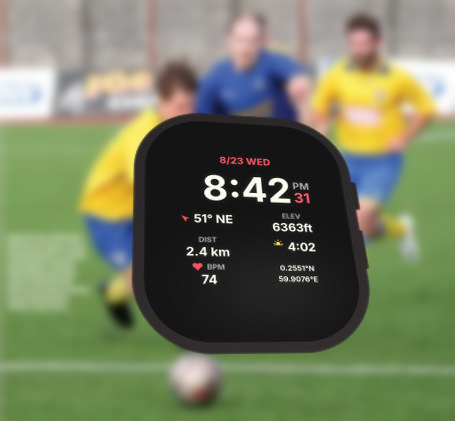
8:42:31
